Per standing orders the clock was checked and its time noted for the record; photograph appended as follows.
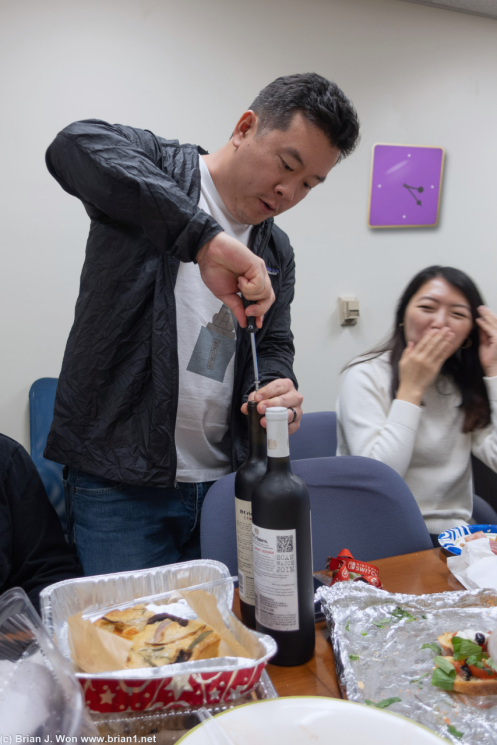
3:23
